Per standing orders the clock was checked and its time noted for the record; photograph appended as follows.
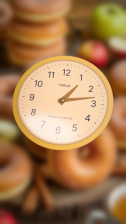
1:13
